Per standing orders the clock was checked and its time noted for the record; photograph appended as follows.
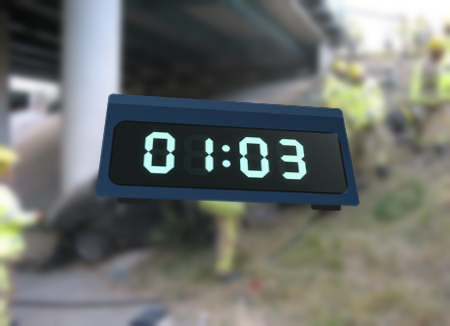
1:03
